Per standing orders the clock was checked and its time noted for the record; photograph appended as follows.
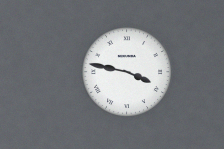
3:47
